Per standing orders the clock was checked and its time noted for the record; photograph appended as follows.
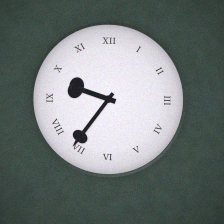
9:36
